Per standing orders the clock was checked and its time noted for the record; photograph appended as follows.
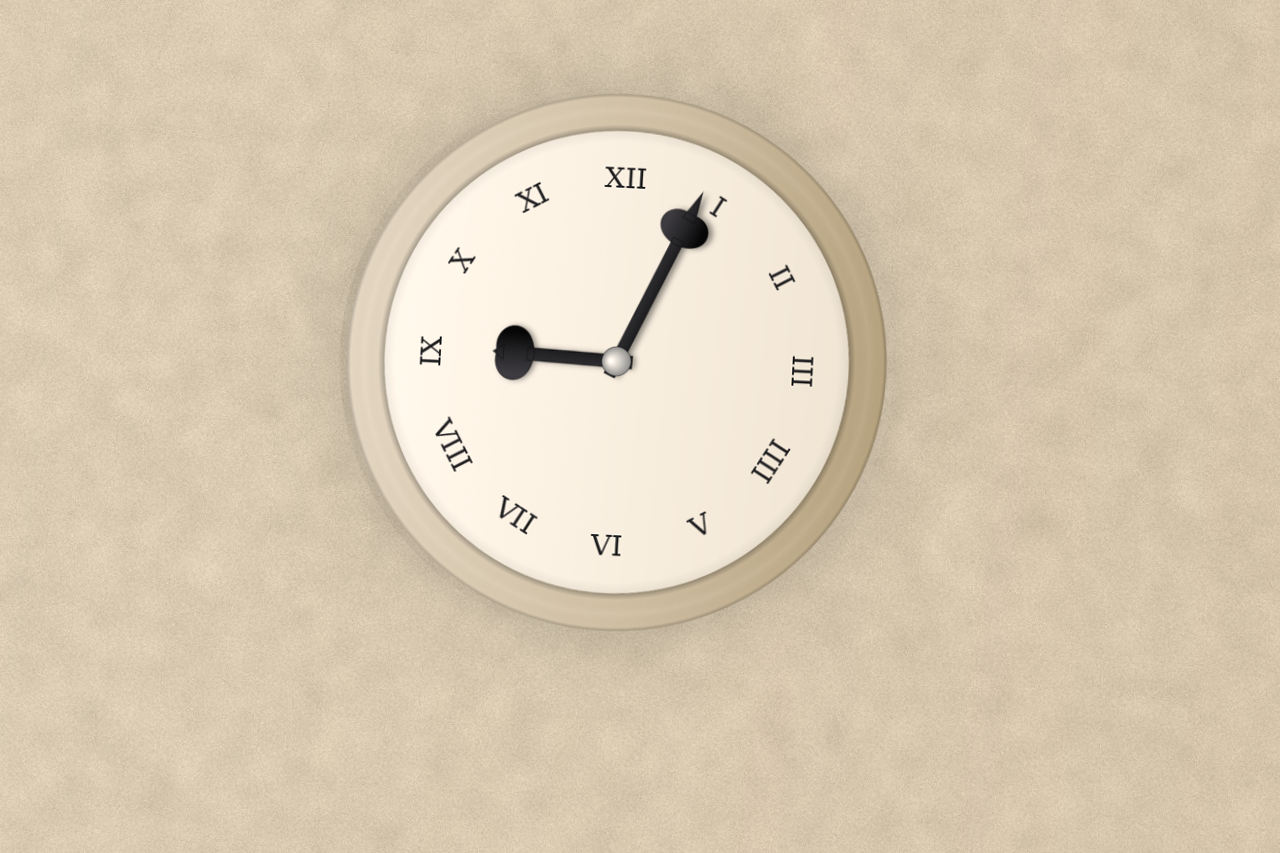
9:04
